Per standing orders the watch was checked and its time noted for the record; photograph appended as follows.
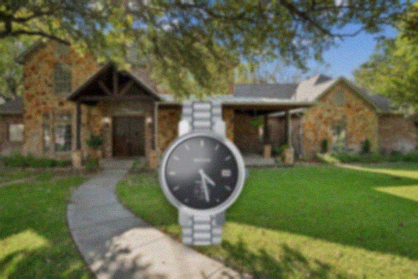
4:28
